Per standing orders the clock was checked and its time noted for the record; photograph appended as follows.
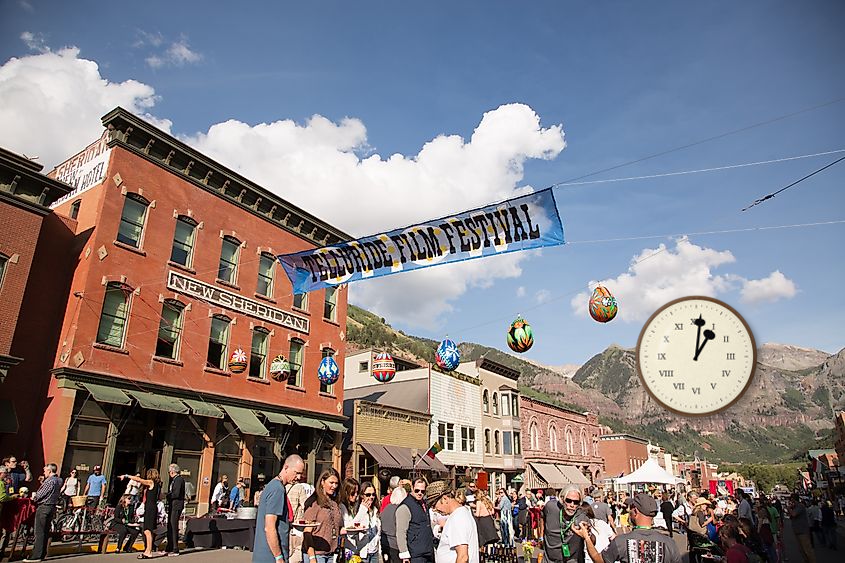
1:01
